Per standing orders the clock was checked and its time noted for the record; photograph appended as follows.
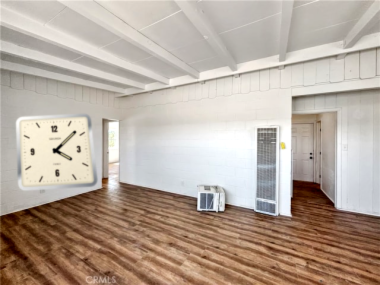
4:08
